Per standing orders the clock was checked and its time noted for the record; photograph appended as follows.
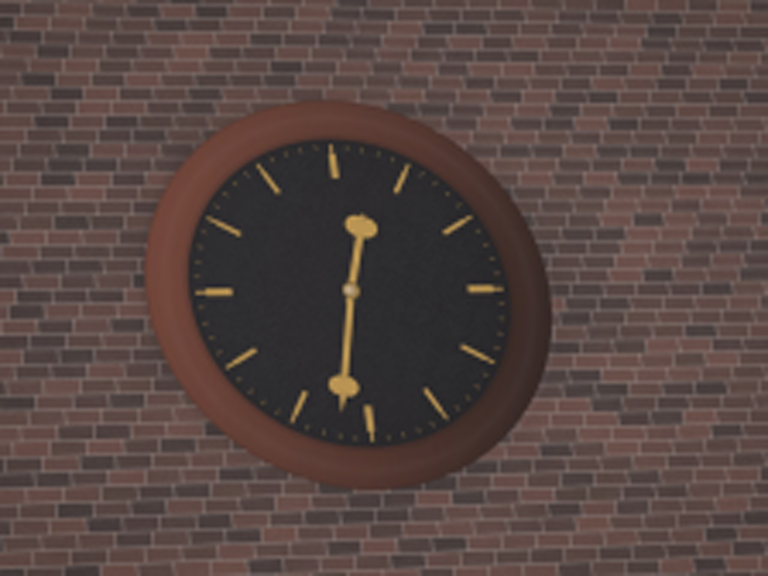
12:32
